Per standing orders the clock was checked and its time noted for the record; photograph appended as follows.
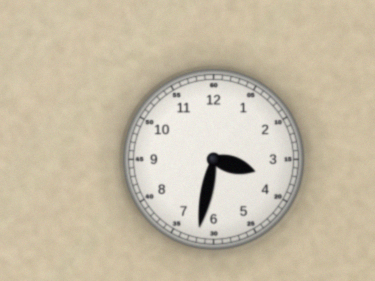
3:32
